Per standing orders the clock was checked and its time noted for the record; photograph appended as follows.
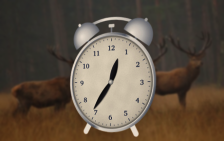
12:36
